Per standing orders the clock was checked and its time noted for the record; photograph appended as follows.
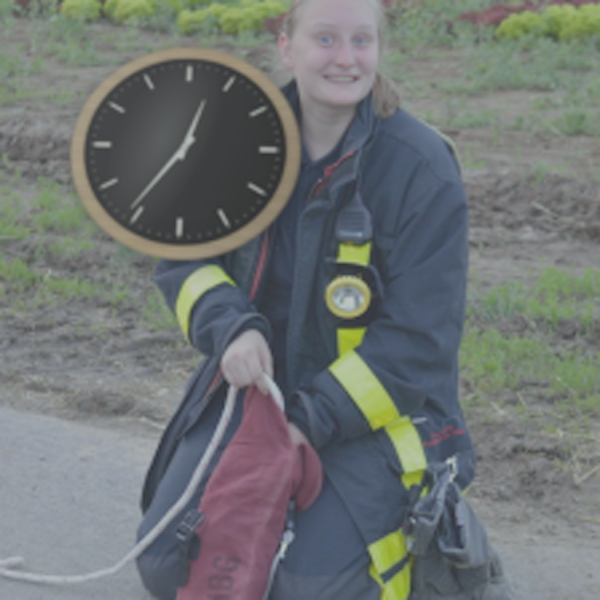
12:36
